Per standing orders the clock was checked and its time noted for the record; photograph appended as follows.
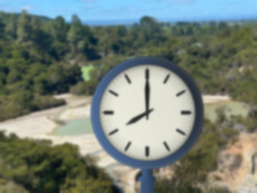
8:00
